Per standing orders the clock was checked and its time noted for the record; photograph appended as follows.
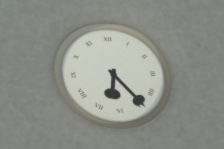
6:24
